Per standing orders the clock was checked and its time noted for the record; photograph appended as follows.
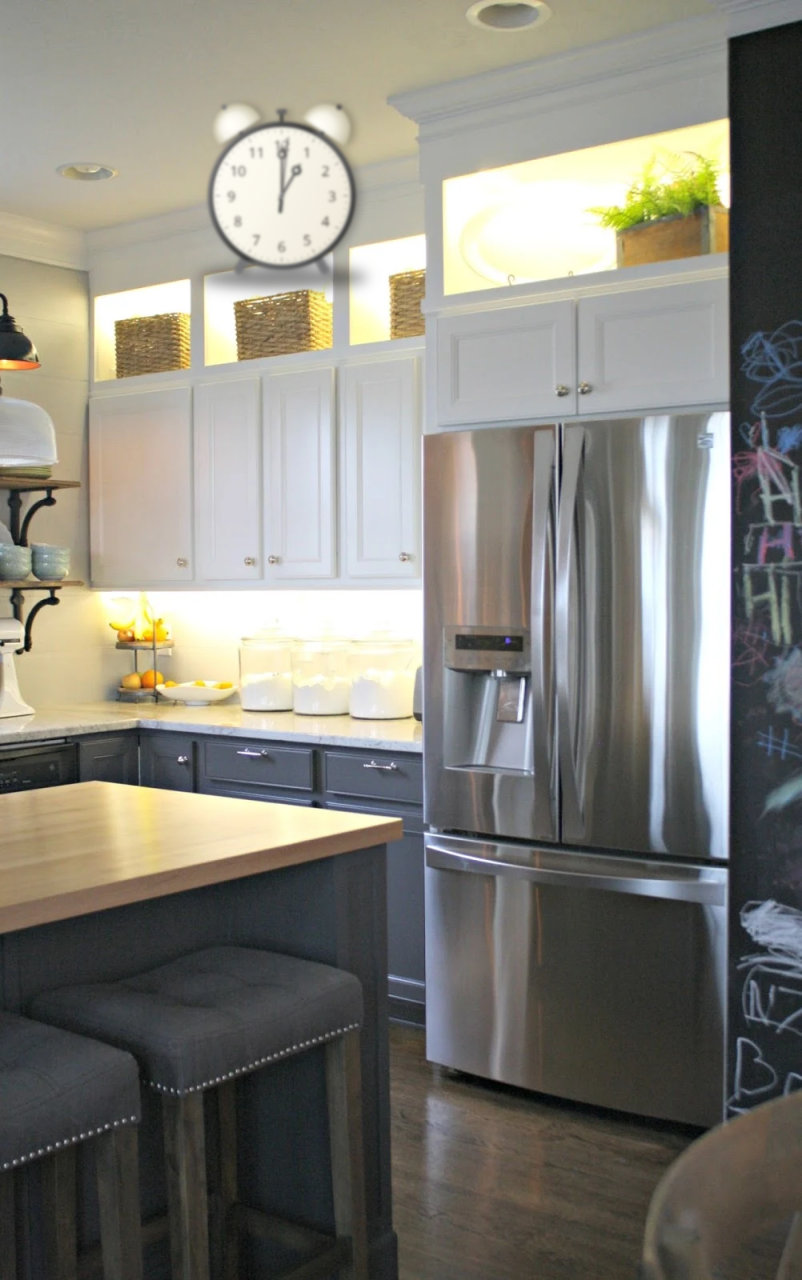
1:00:01
